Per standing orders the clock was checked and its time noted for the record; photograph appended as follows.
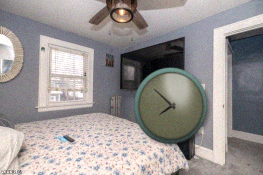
7:52
